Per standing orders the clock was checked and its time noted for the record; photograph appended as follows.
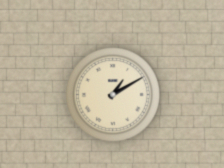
1:10
